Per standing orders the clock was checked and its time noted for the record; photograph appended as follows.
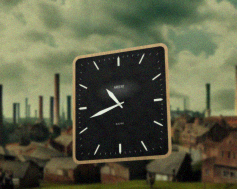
10:42
